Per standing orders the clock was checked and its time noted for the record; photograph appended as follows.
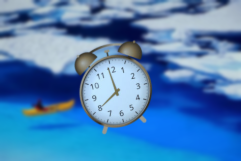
7:59
